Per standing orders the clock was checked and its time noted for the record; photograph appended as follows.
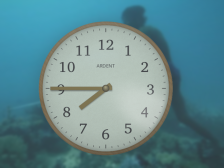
7:45
